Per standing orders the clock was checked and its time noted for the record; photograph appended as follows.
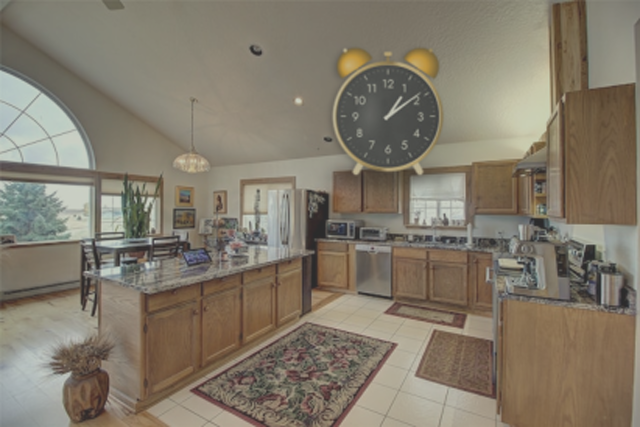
1:09
